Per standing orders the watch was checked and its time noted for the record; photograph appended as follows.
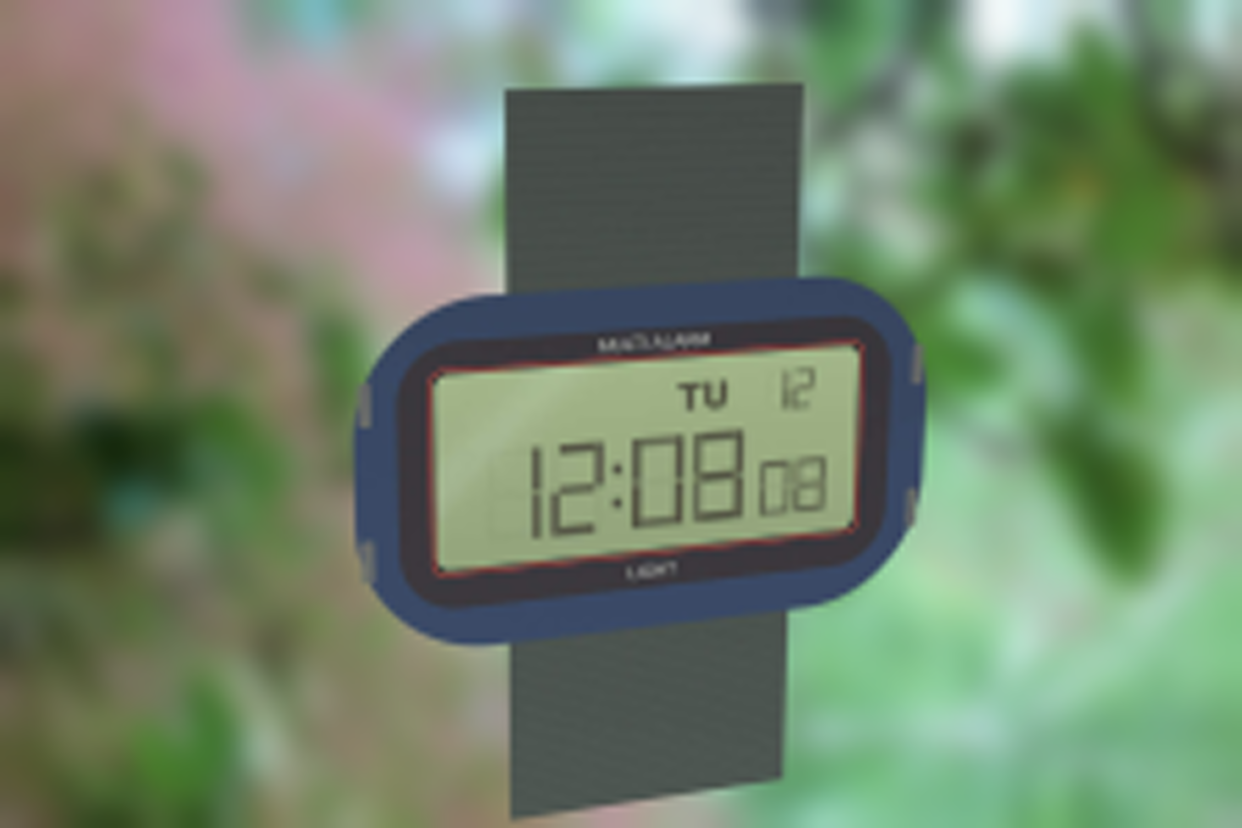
12:08:08
